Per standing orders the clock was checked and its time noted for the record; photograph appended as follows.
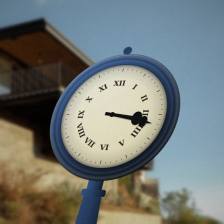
3:17
